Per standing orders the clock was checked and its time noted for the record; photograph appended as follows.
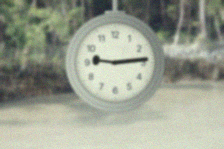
9:14
